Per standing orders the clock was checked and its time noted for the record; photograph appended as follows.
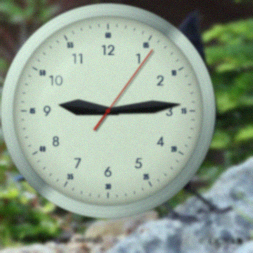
9:14:06
